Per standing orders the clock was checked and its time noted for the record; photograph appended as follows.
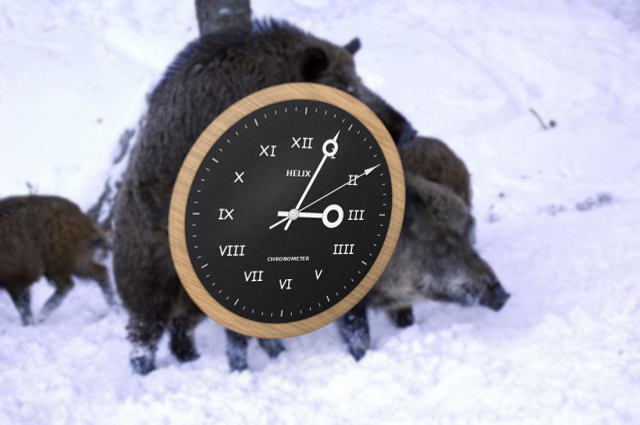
3:04:10
